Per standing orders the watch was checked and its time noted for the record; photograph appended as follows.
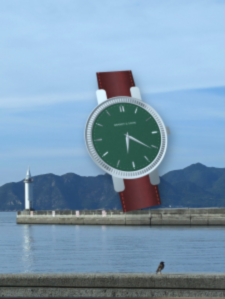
6:21
